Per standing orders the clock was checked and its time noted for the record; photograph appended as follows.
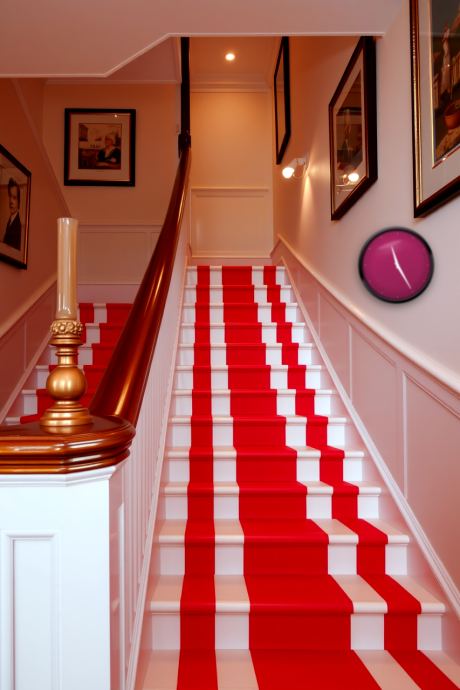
11:25
